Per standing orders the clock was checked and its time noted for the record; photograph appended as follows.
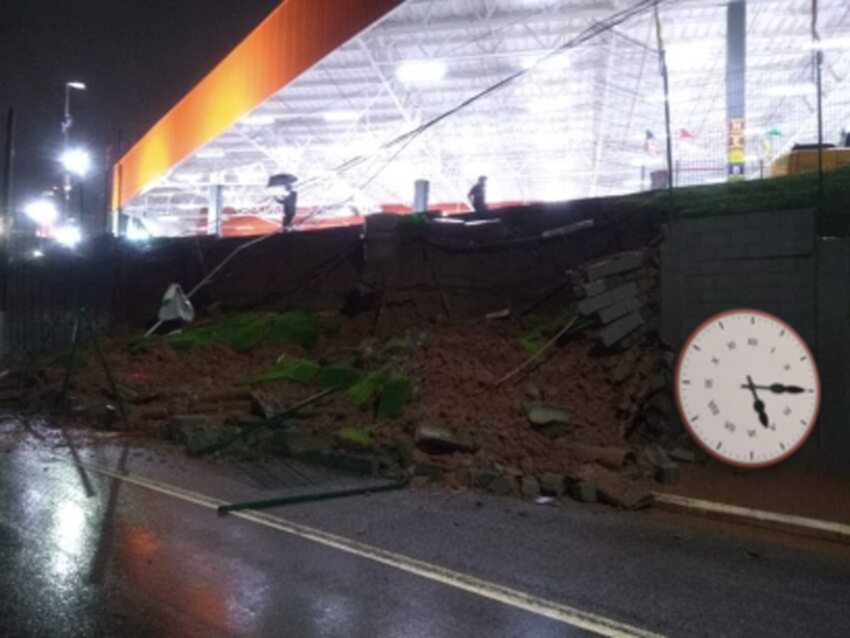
5:15
